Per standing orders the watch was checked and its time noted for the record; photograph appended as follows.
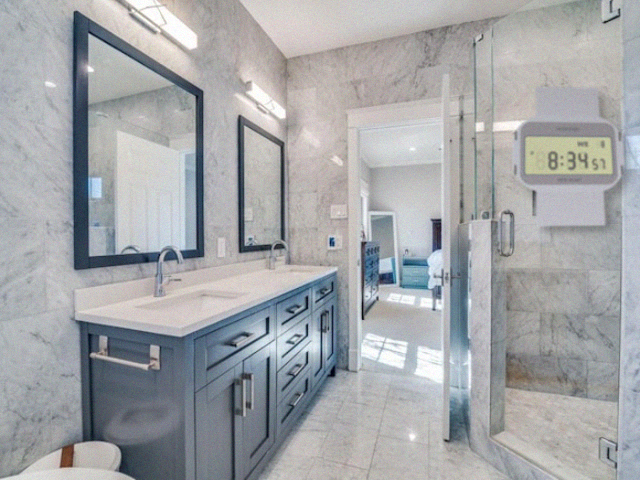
8:34:57
